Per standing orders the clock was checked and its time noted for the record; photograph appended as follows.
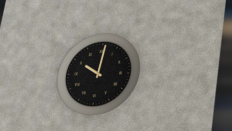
10:01
